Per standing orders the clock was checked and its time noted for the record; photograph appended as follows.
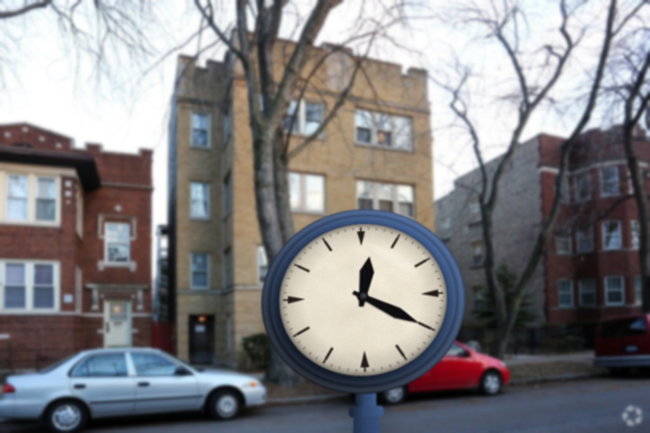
12:20
